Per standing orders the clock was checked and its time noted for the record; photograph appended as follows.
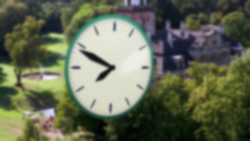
7:49
